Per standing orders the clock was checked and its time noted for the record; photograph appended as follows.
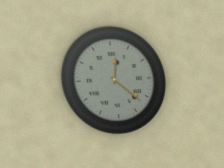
12:22
